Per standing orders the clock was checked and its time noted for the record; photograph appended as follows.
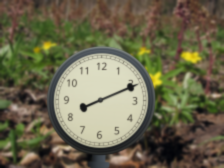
8:11
